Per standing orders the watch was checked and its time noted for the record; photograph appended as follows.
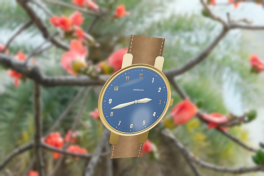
2:42
